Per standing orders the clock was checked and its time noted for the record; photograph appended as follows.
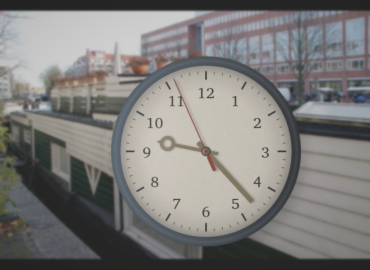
9:22:56
